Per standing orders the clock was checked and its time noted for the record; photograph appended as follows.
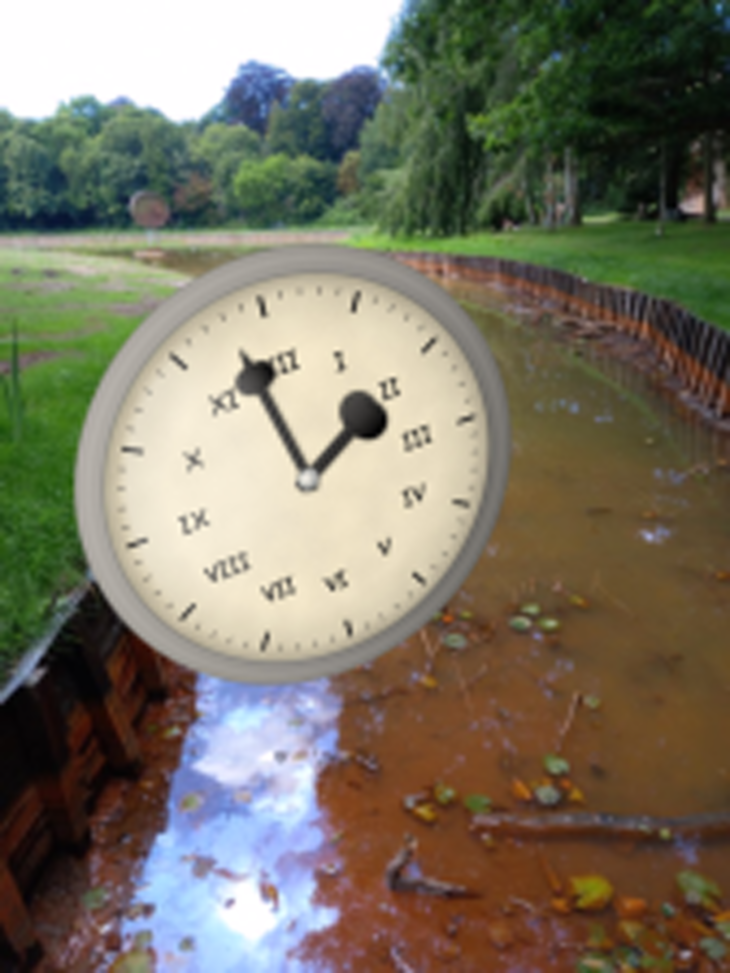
1:58
